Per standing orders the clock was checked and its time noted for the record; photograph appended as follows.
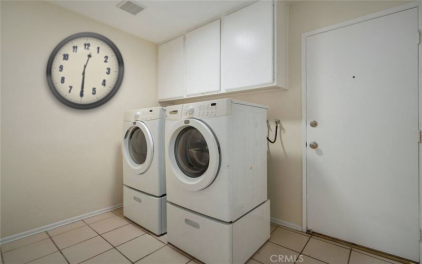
12:30
